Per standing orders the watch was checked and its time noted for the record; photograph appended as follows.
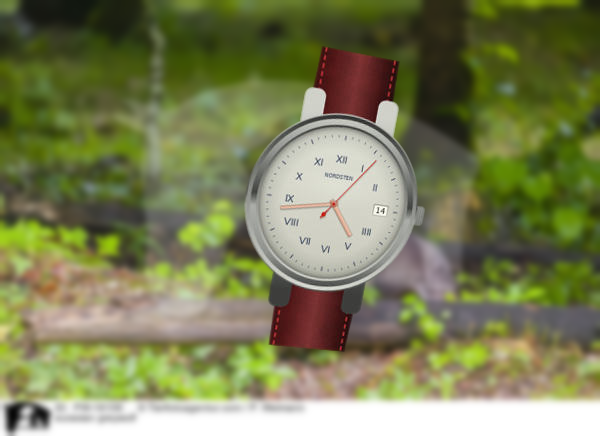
4:43:06
